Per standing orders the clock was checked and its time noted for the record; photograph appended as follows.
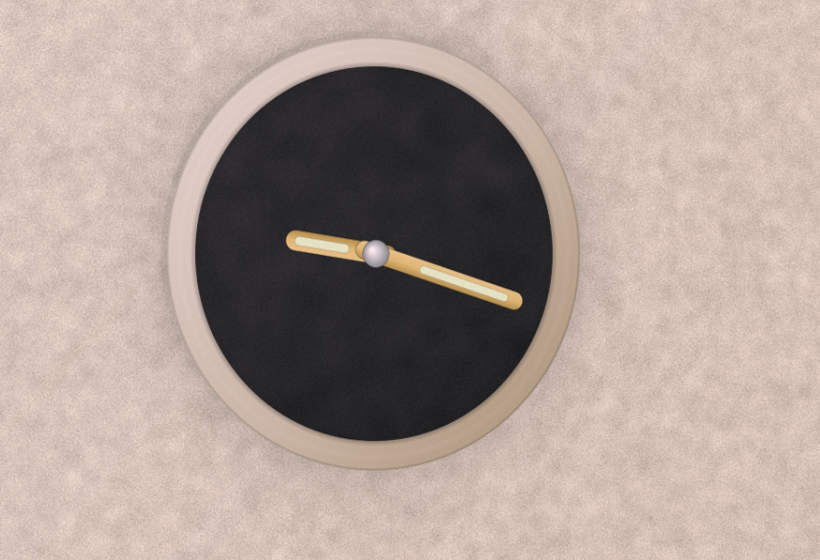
9:18
